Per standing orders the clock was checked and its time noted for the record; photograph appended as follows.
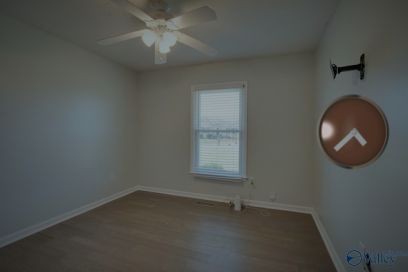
4:38
